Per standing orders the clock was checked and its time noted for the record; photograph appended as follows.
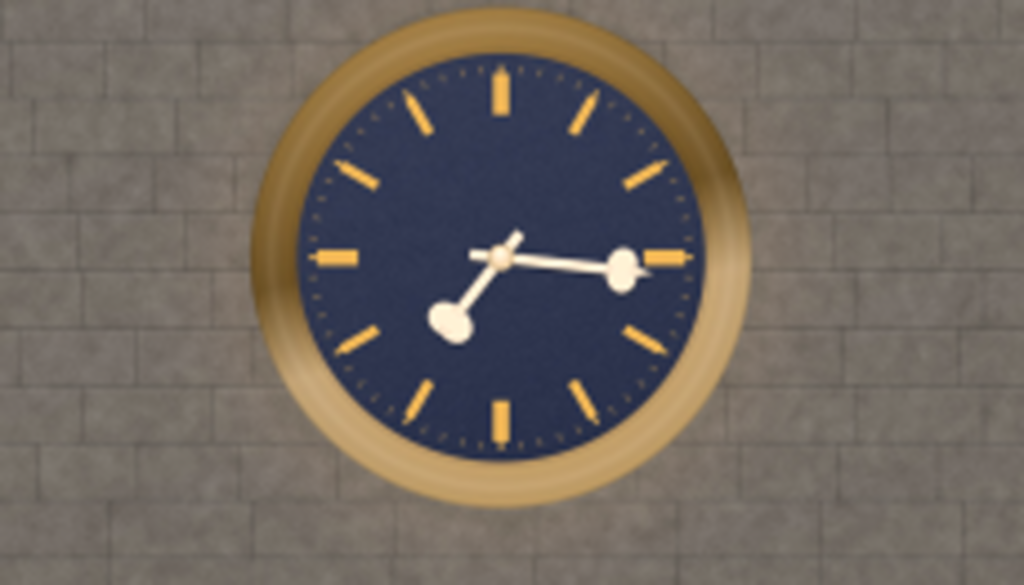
7:16
